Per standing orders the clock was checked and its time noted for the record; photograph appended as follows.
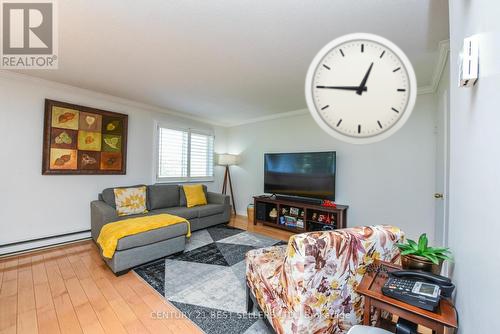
12:45
